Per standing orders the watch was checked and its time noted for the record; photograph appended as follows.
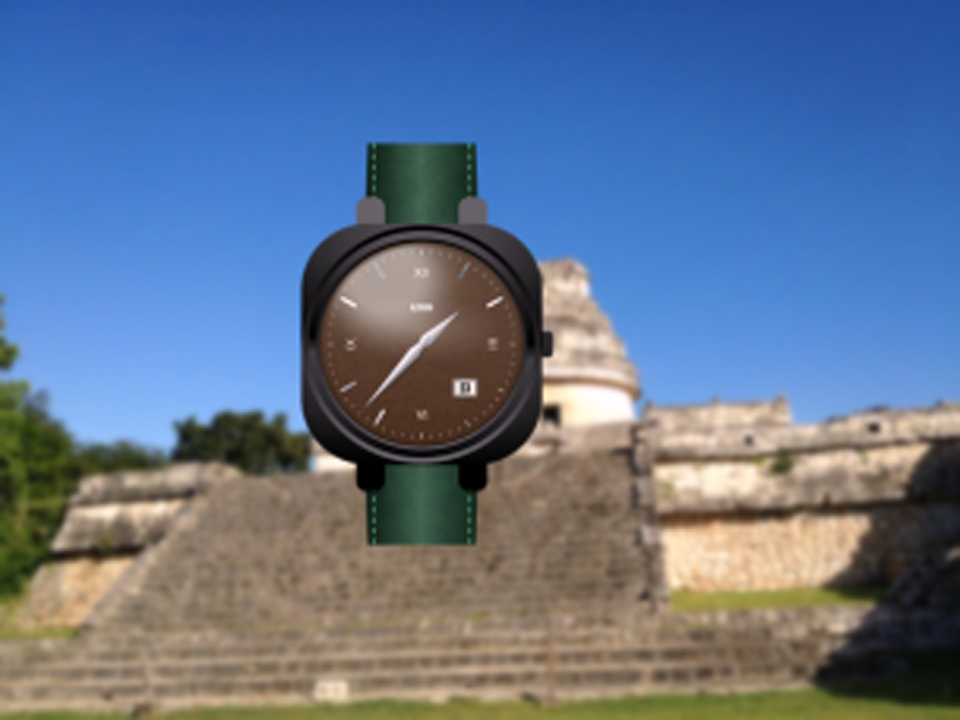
1:37
